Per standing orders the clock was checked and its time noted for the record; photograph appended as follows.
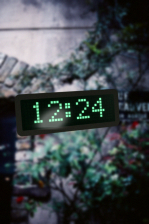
12:24
